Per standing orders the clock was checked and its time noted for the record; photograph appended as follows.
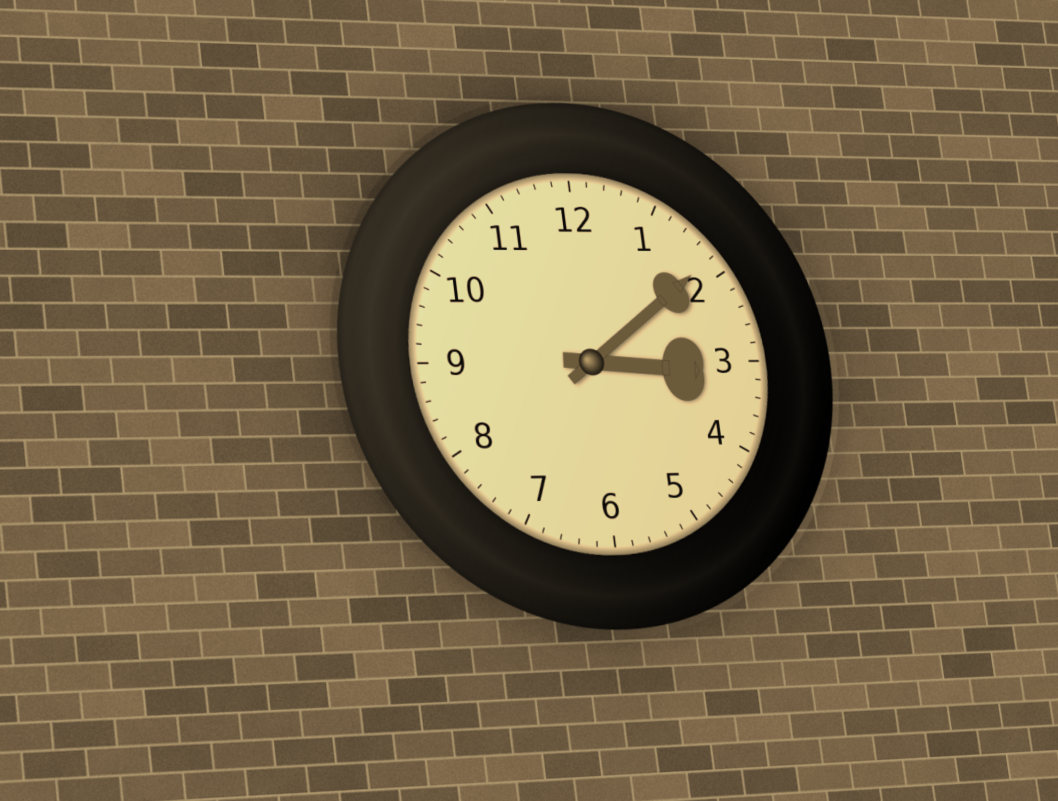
3:09
